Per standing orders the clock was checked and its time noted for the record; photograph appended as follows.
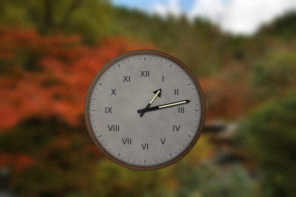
1:13
